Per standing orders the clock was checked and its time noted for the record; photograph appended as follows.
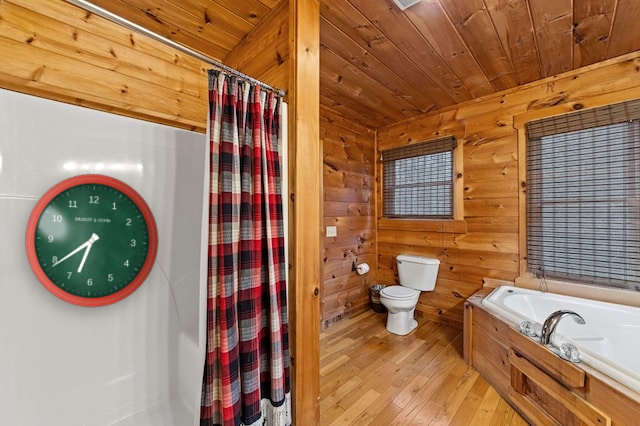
6:39
